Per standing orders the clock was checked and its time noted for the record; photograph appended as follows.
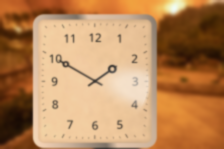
1:50
